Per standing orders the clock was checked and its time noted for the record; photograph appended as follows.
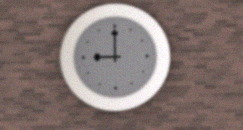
9:00
